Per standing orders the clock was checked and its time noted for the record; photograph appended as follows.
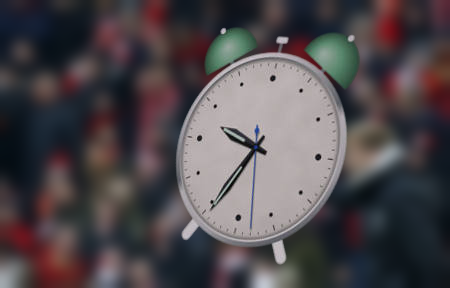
9:34:28
